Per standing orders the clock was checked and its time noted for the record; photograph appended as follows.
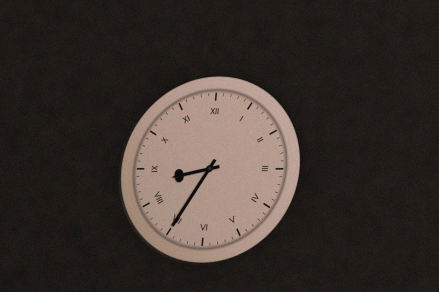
8:35
